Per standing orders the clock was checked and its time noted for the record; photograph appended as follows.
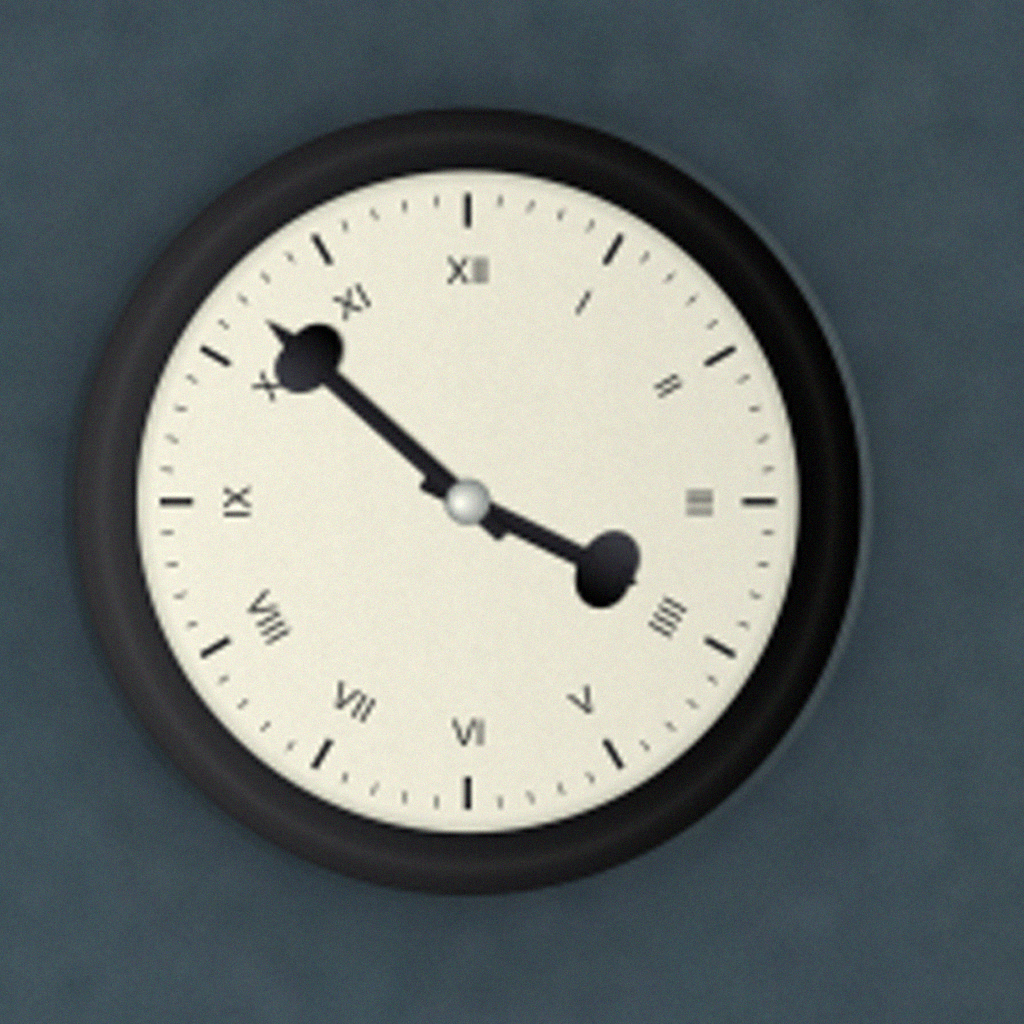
3:52
